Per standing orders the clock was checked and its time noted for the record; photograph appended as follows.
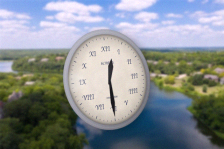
12:30
